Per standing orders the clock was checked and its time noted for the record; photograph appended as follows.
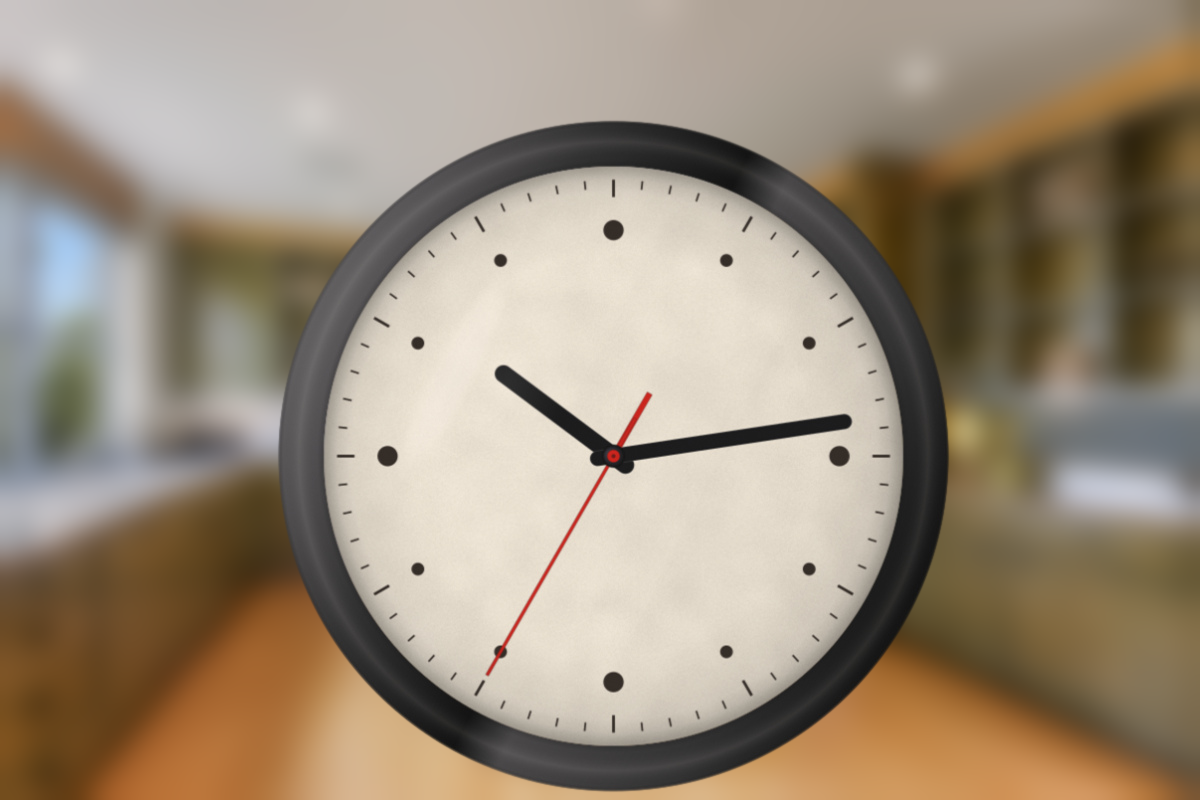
10:13:35
